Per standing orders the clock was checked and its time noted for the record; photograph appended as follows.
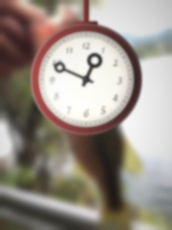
12:49
